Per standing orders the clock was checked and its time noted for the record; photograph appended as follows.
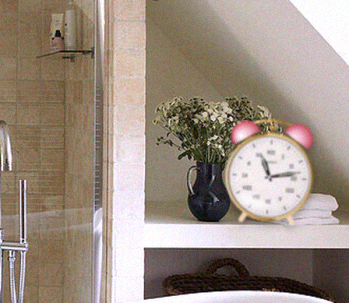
11:13
